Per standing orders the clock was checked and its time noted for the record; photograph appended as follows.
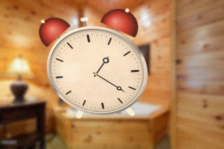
1:22
